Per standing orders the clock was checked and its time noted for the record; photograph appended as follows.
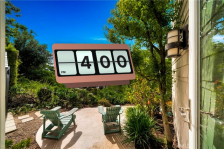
4:00
